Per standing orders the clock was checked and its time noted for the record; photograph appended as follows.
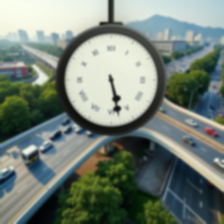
5:28
